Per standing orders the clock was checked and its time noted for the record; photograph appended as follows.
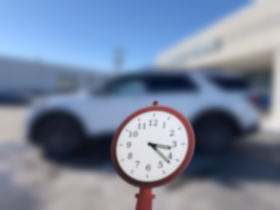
3:22
